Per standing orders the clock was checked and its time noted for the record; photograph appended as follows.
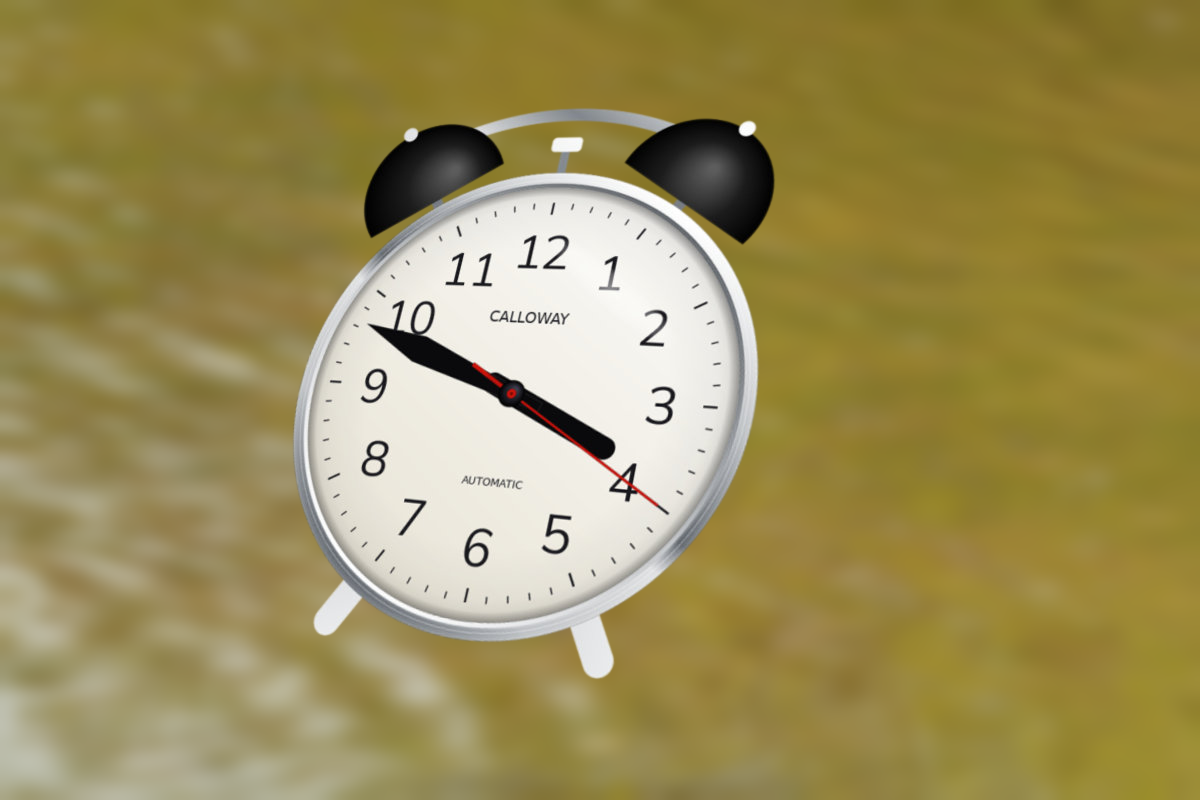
3:48:20
